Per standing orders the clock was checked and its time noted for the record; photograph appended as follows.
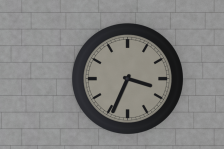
3:34
